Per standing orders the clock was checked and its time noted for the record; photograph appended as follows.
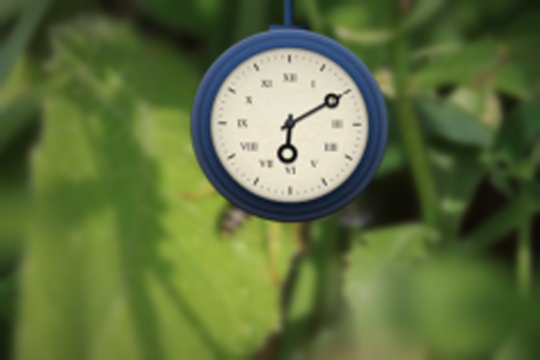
6:10
